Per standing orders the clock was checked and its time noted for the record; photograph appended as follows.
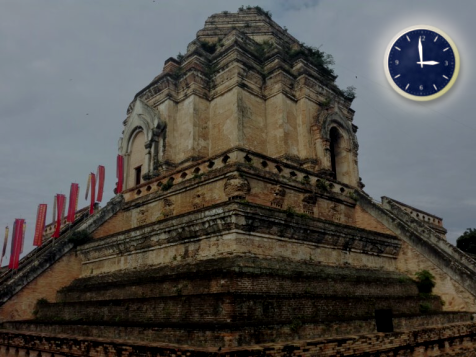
2:59
